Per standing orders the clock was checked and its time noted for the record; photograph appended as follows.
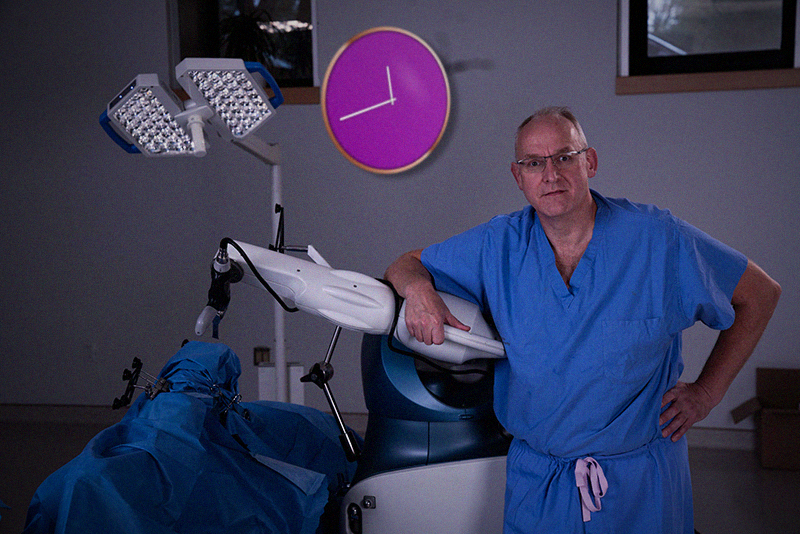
11:42
